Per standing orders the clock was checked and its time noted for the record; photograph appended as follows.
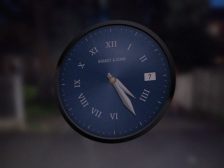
4:25
